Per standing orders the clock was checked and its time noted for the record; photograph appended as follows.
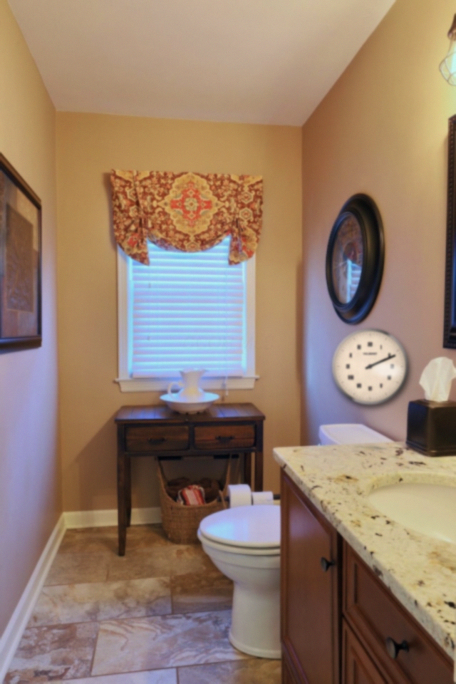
2:11
